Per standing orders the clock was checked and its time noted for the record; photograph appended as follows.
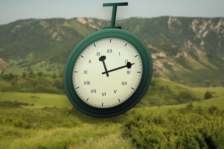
11:12
